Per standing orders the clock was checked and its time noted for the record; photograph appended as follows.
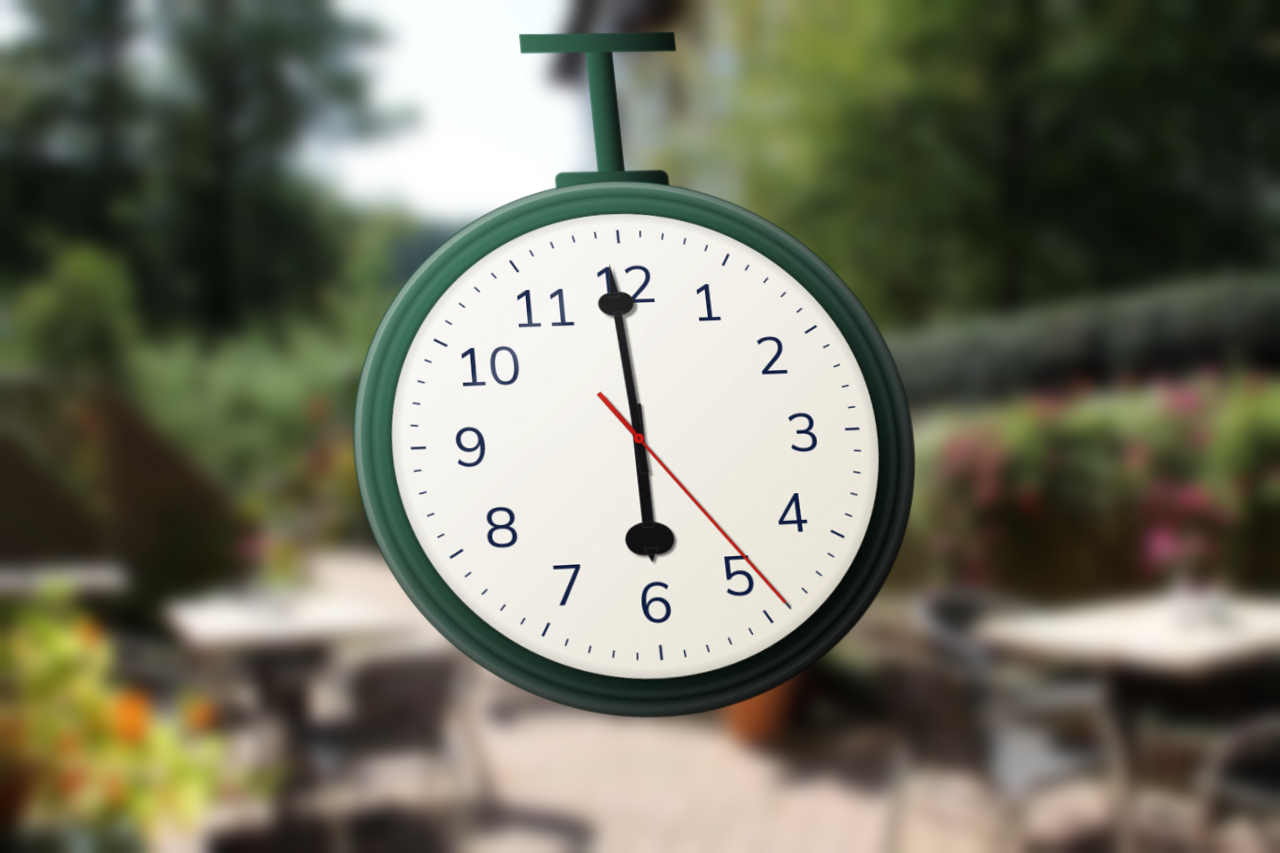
5:59:24
